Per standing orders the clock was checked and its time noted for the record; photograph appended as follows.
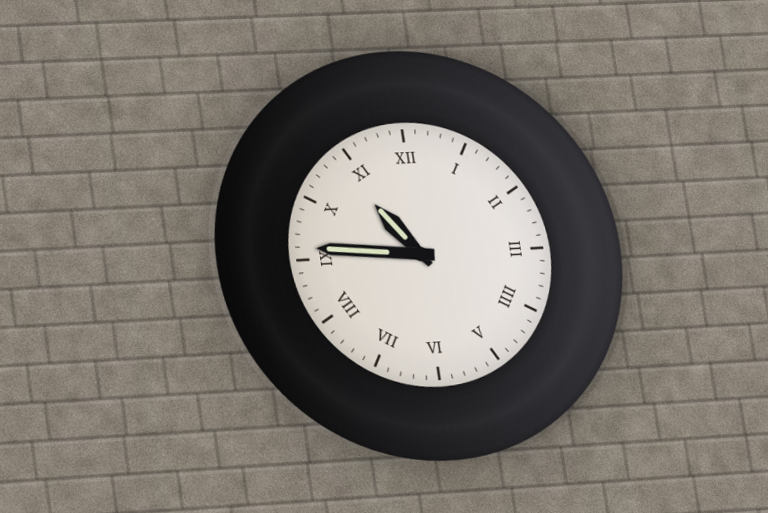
10:46
